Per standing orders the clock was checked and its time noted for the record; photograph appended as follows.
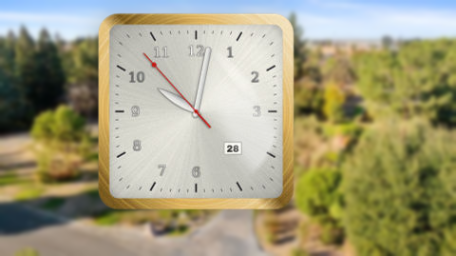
10:01:53
